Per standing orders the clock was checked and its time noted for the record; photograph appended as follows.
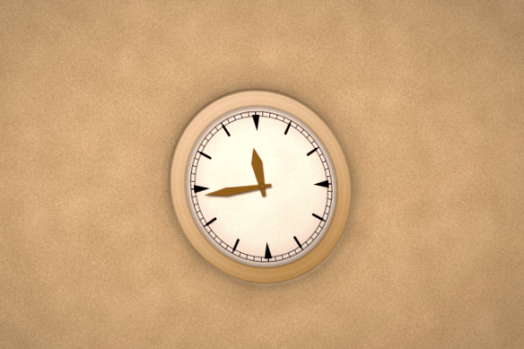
11:44
